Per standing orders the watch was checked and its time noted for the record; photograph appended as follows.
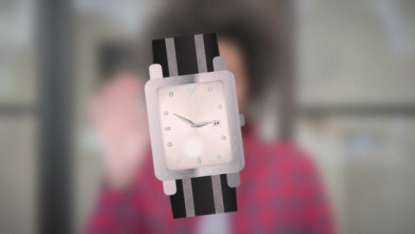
2:51
